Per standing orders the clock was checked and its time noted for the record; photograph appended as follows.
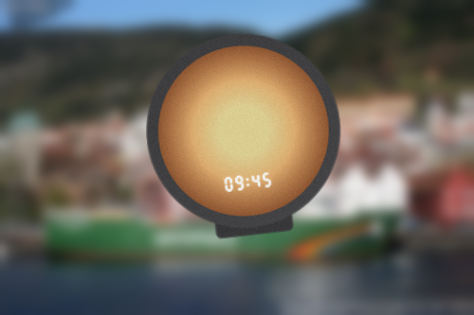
9:45
